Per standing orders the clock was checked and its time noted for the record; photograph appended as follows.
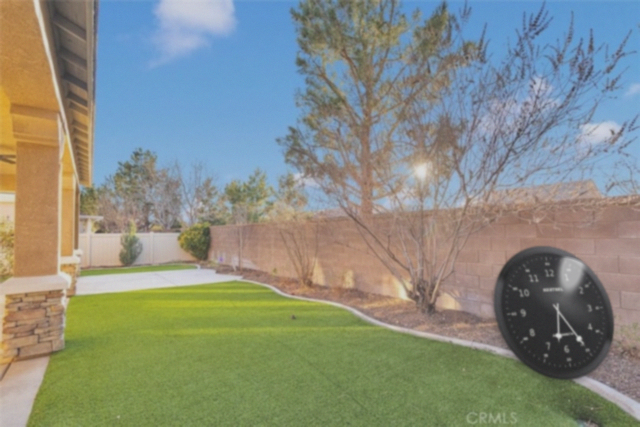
6:25
